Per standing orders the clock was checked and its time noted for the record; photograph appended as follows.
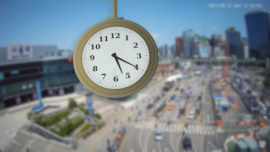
5:20
